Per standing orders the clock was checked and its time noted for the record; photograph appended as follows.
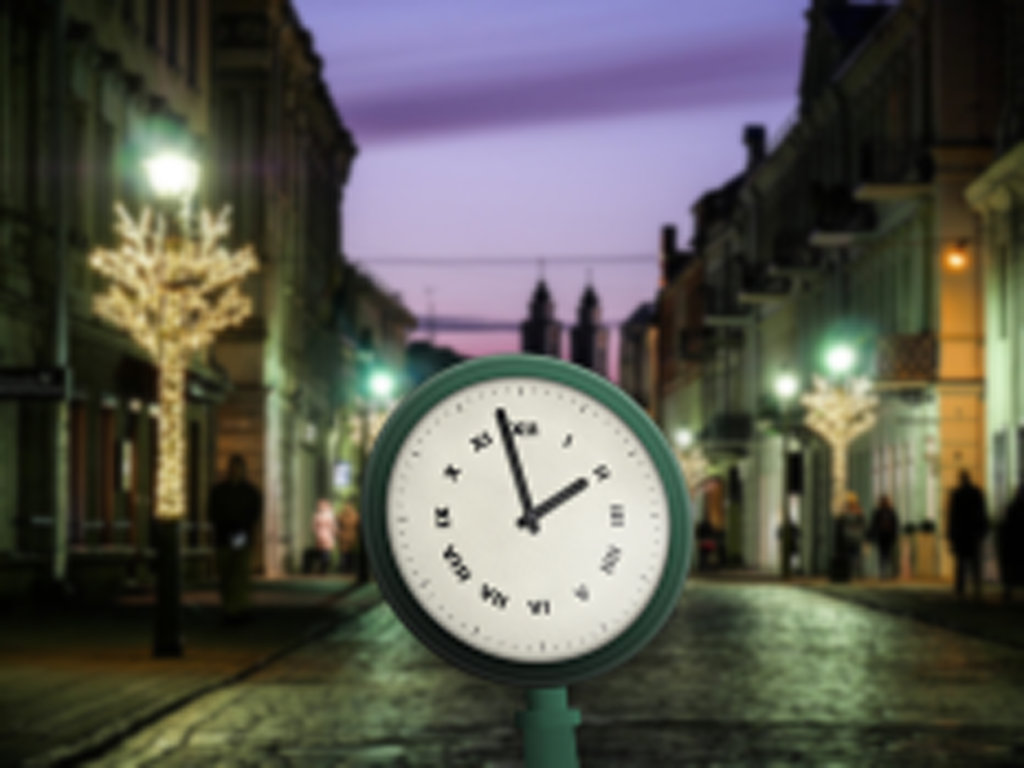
1:58
